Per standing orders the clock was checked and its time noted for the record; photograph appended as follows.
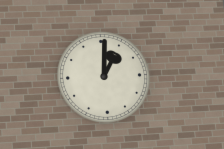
1:01
